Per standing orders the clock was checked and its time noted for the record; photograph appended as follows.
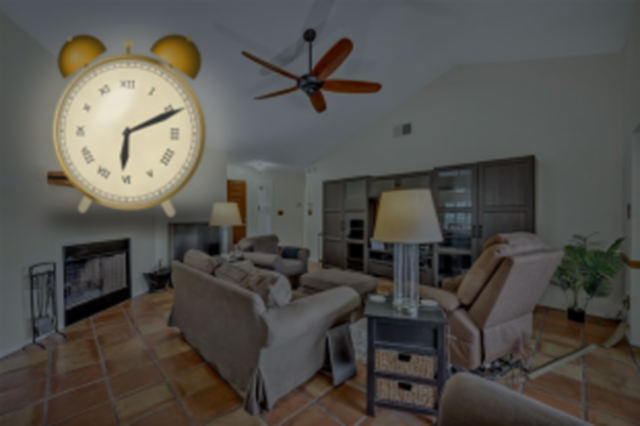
6:11
